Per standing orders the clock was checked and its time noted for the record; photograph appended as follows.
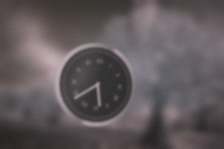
5:39
